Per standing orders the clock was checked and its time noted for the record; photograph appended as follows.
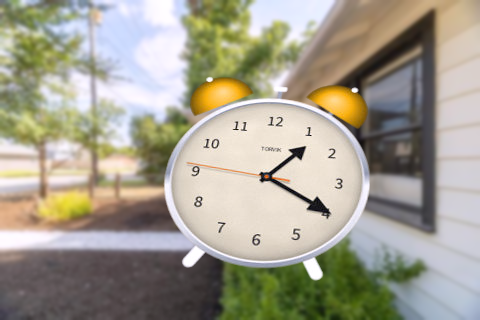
1:19:46
